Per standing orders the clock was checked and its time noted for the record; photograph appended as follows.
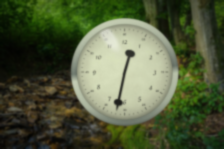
12:32
